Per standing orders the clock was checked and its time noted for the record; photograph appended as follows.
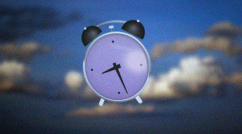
8:27
